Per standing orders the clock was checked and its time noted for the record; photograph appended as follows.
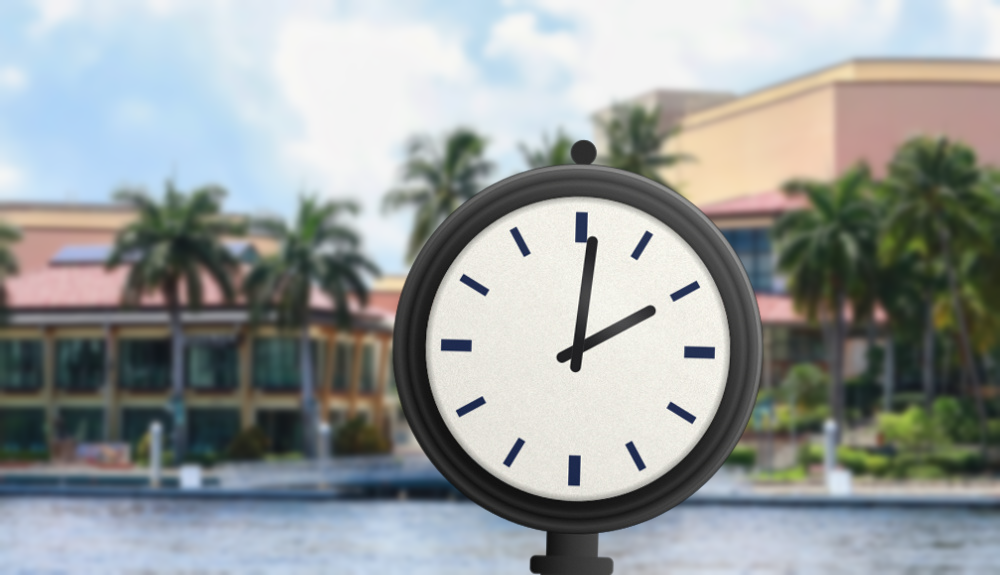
2:01
